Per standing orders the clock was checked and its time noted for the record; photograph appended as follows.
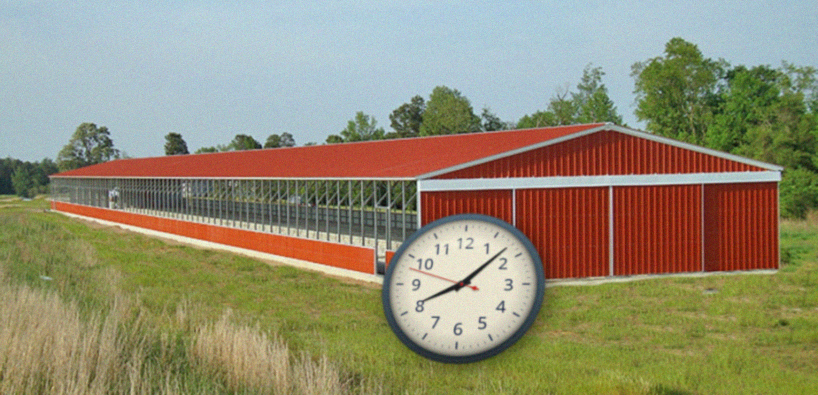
8:07:48
